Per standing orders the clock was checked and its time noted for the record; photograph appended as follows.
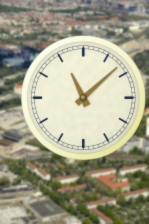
11:08
